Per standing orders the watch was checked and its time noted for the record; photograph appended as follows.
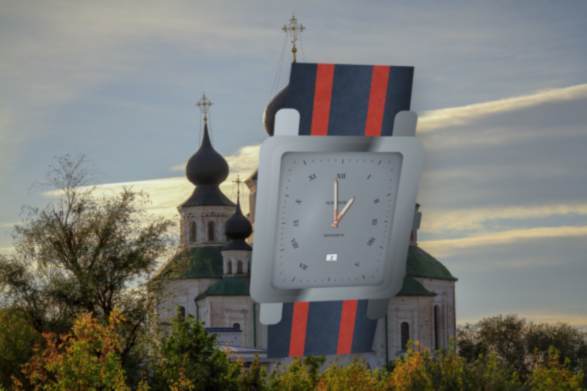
12:59
